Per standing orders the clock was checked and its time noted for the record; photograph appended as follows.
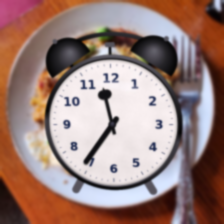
11:36
